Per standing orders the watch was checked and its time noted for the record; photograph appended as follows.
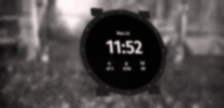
11:52
